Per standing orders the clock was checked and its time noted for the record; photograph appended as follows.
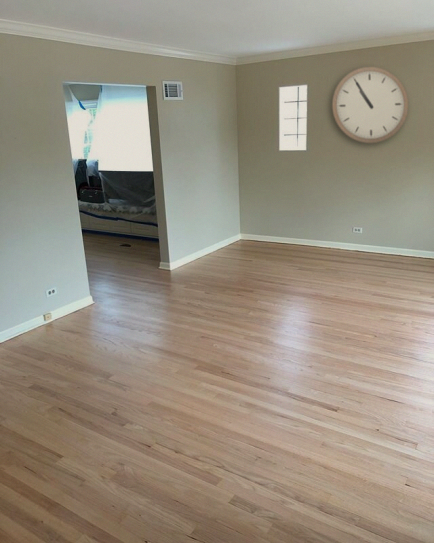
10:55
